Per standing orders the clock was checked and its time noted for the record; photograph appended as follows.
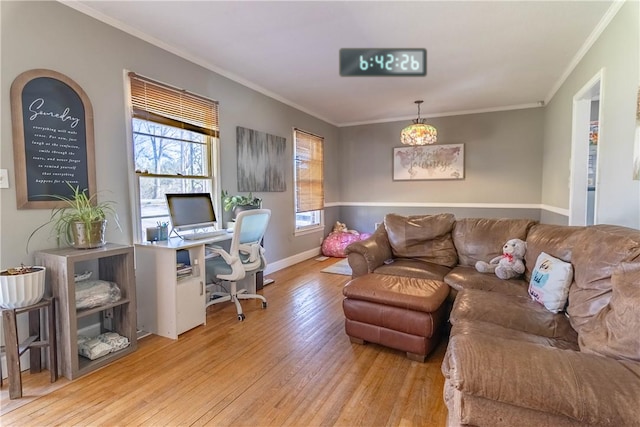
6:42:26
